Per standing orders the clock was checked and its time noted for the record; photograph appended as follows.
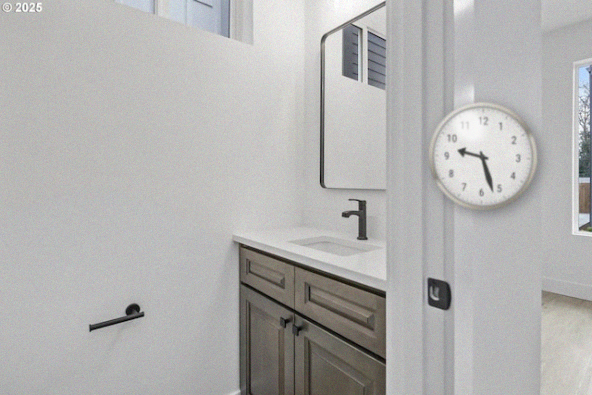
9:27
